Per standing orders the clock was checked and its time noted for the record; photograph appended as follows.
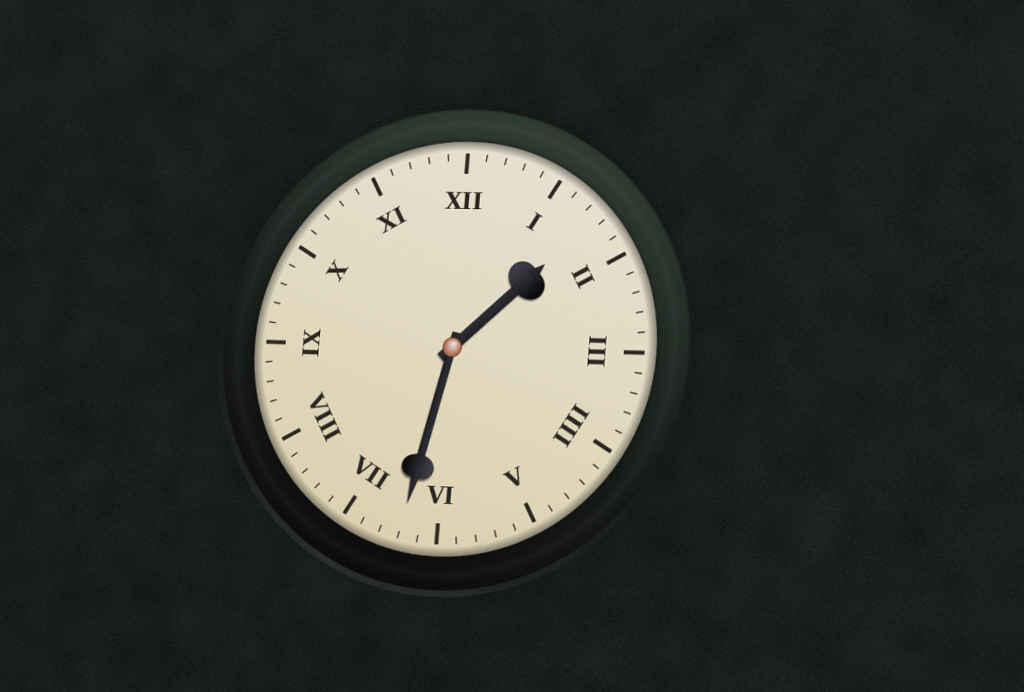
1:32
